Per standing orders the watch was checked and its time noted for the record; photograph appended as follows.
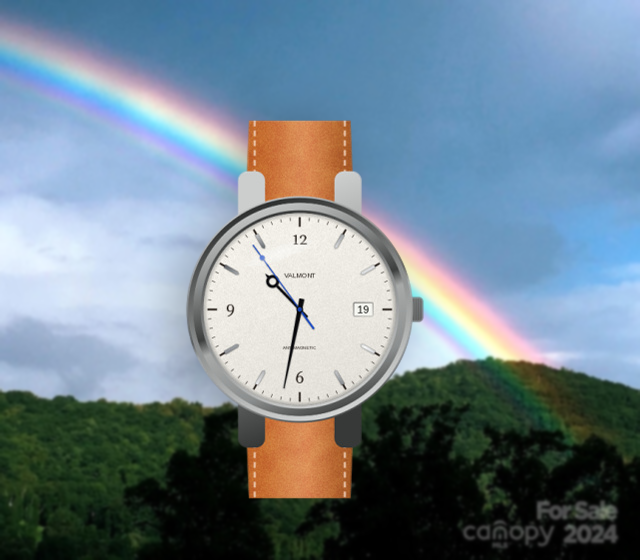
10:31:54
